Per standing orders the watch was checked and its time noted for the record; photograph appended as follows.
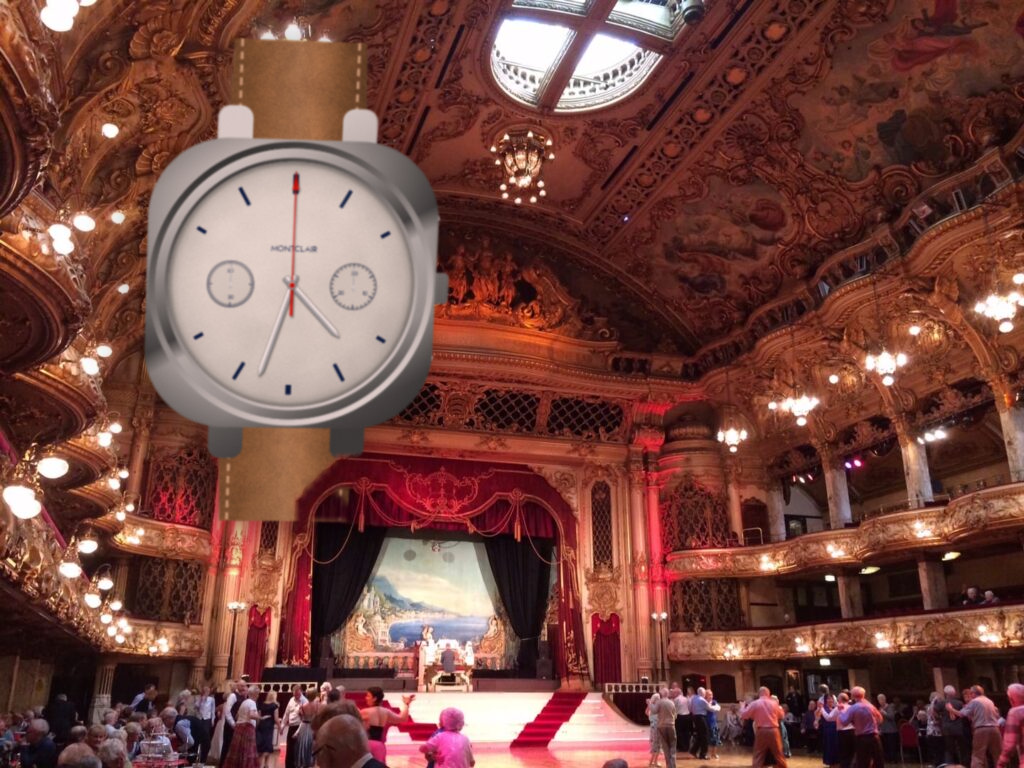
4:33
